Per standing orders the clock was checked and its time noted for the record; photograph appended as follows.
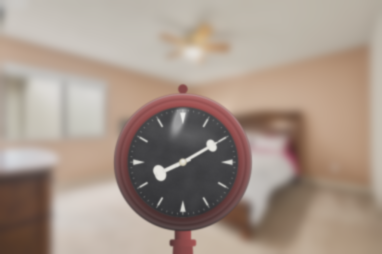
8:10
